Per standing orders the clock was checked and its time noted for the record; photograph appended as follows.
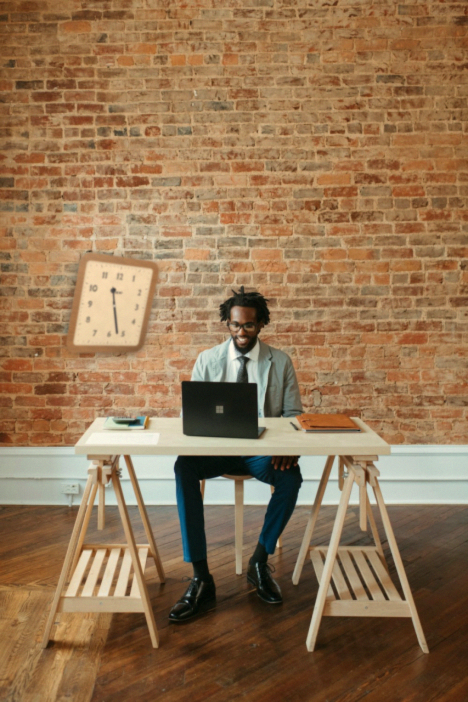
11:27
